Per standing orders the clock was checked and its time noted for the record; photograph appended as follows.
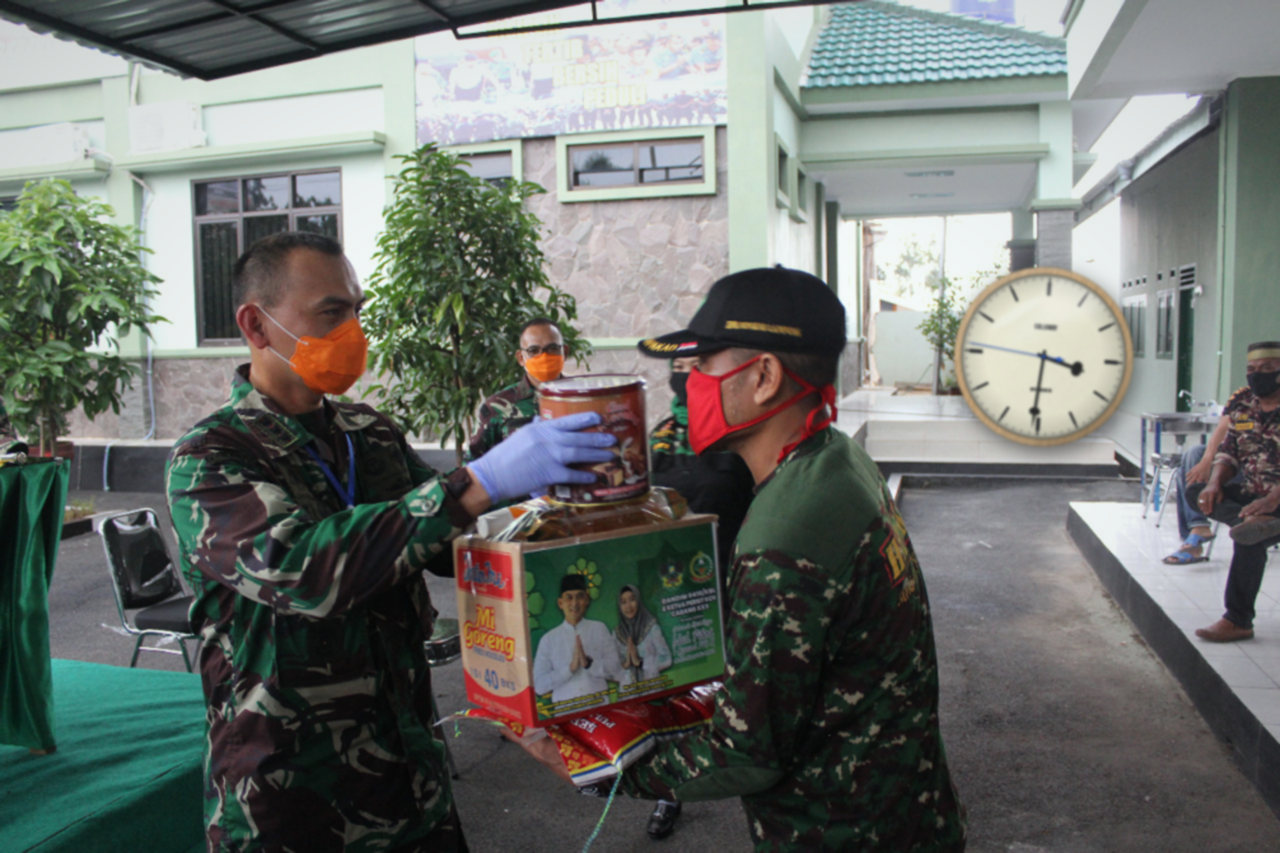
3:30:46
